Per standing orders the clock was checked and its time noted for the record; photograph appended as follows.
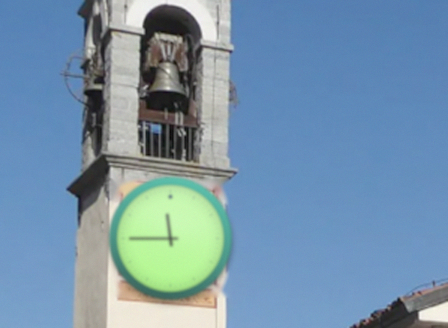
11:45
